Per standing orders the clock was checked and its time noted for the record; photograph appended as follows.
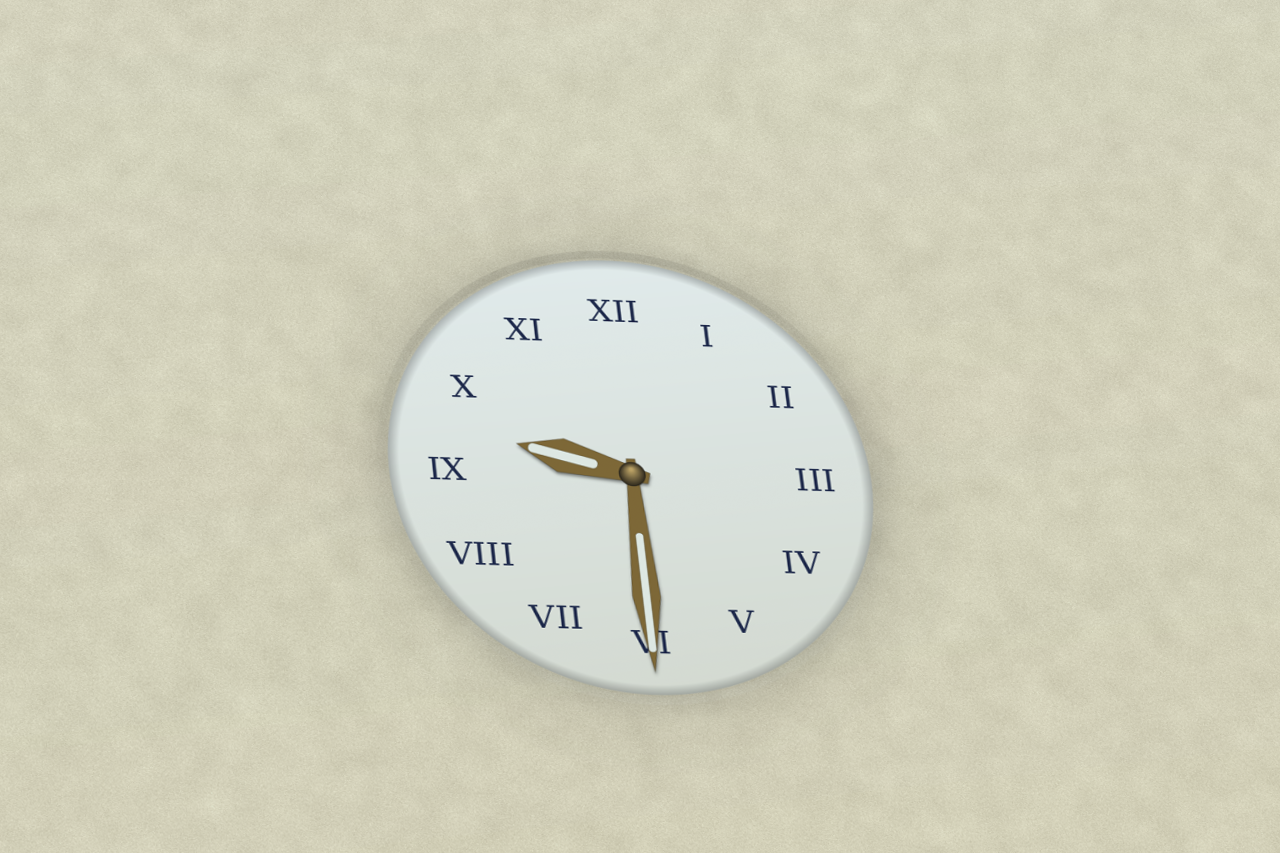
9:30
